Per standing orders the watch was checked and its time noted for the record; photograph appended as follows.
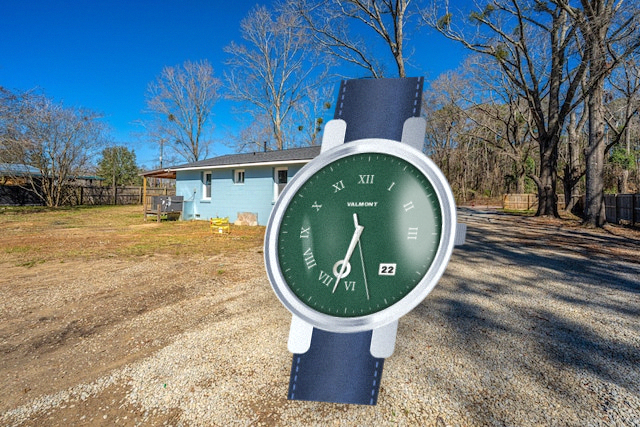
6:32:27
